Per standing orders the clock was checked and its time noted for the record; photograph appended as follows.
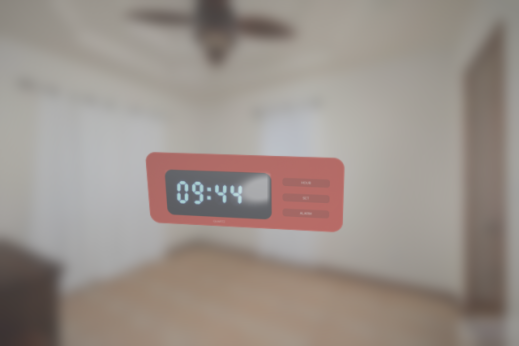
9:44
